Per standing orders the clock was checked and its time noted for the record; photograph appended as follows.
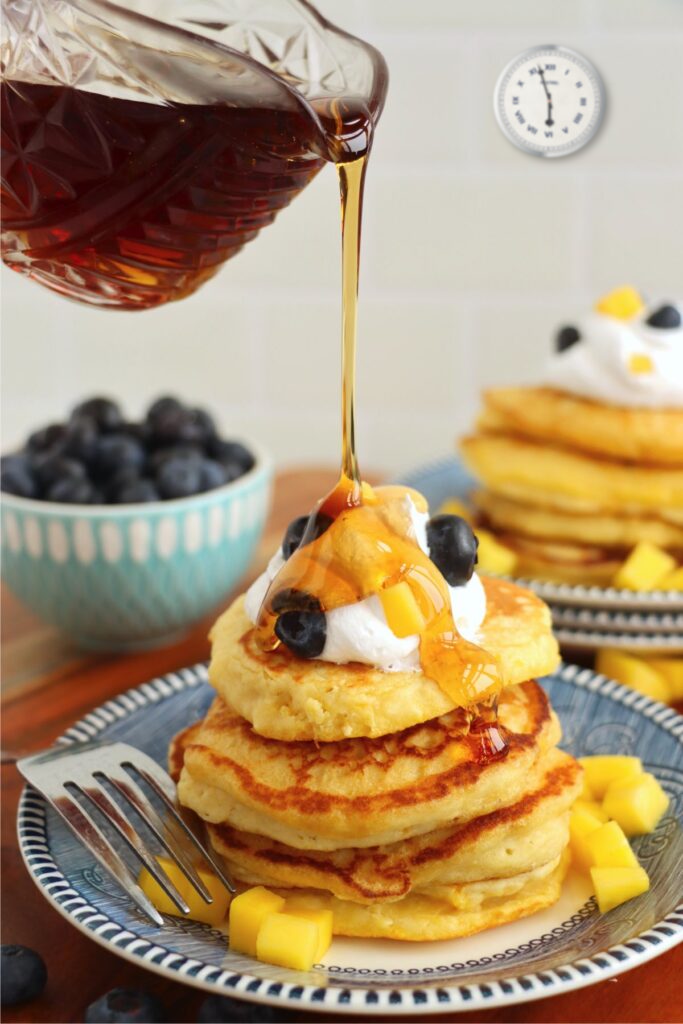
5:57
